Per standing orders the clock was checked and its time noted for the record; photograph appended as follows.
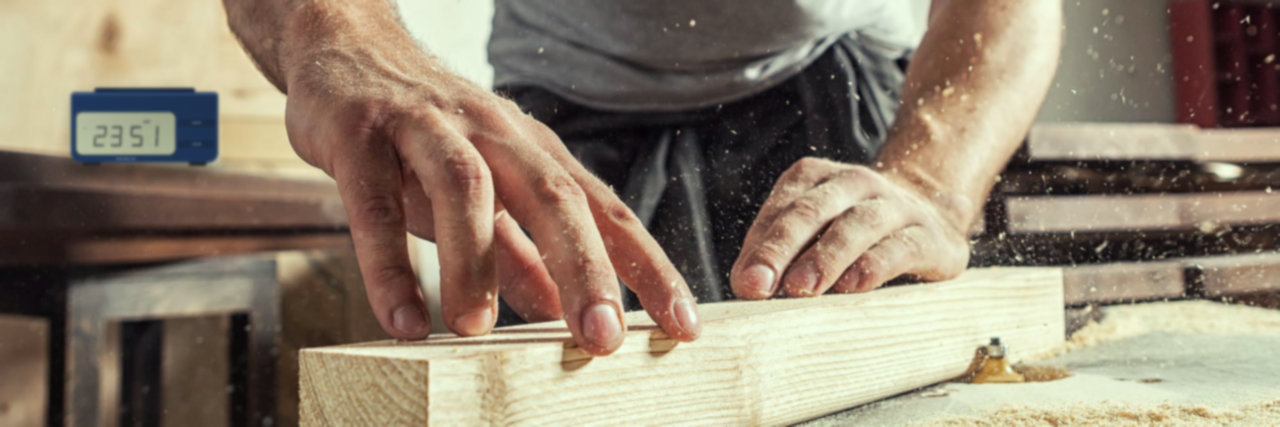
23:51
